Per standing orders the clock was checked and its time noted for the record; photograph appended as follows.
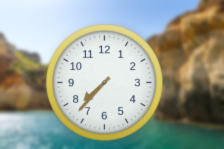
7:37
